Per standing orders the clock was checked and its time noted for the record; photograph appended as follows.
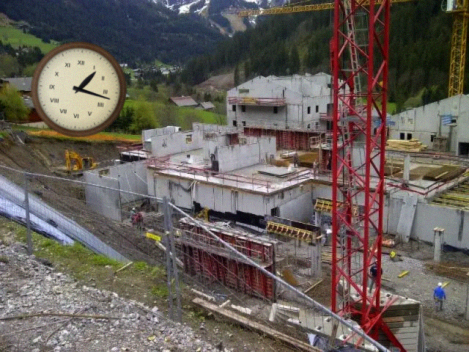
1:17
